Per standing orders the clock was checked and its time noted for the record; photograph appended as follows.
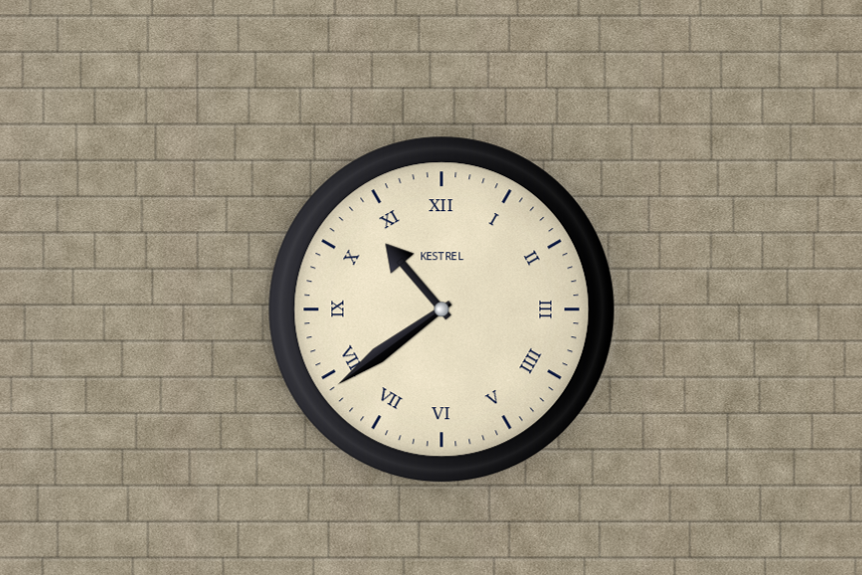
10:39
